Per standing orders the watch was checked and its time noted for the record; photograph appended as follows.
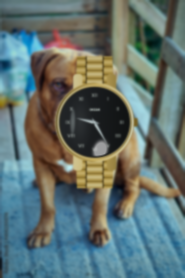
9:25
